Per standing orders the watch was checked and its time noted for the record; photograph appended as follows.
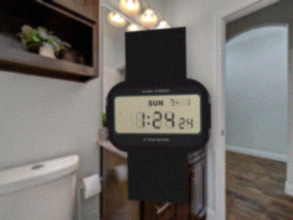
1:24:24
